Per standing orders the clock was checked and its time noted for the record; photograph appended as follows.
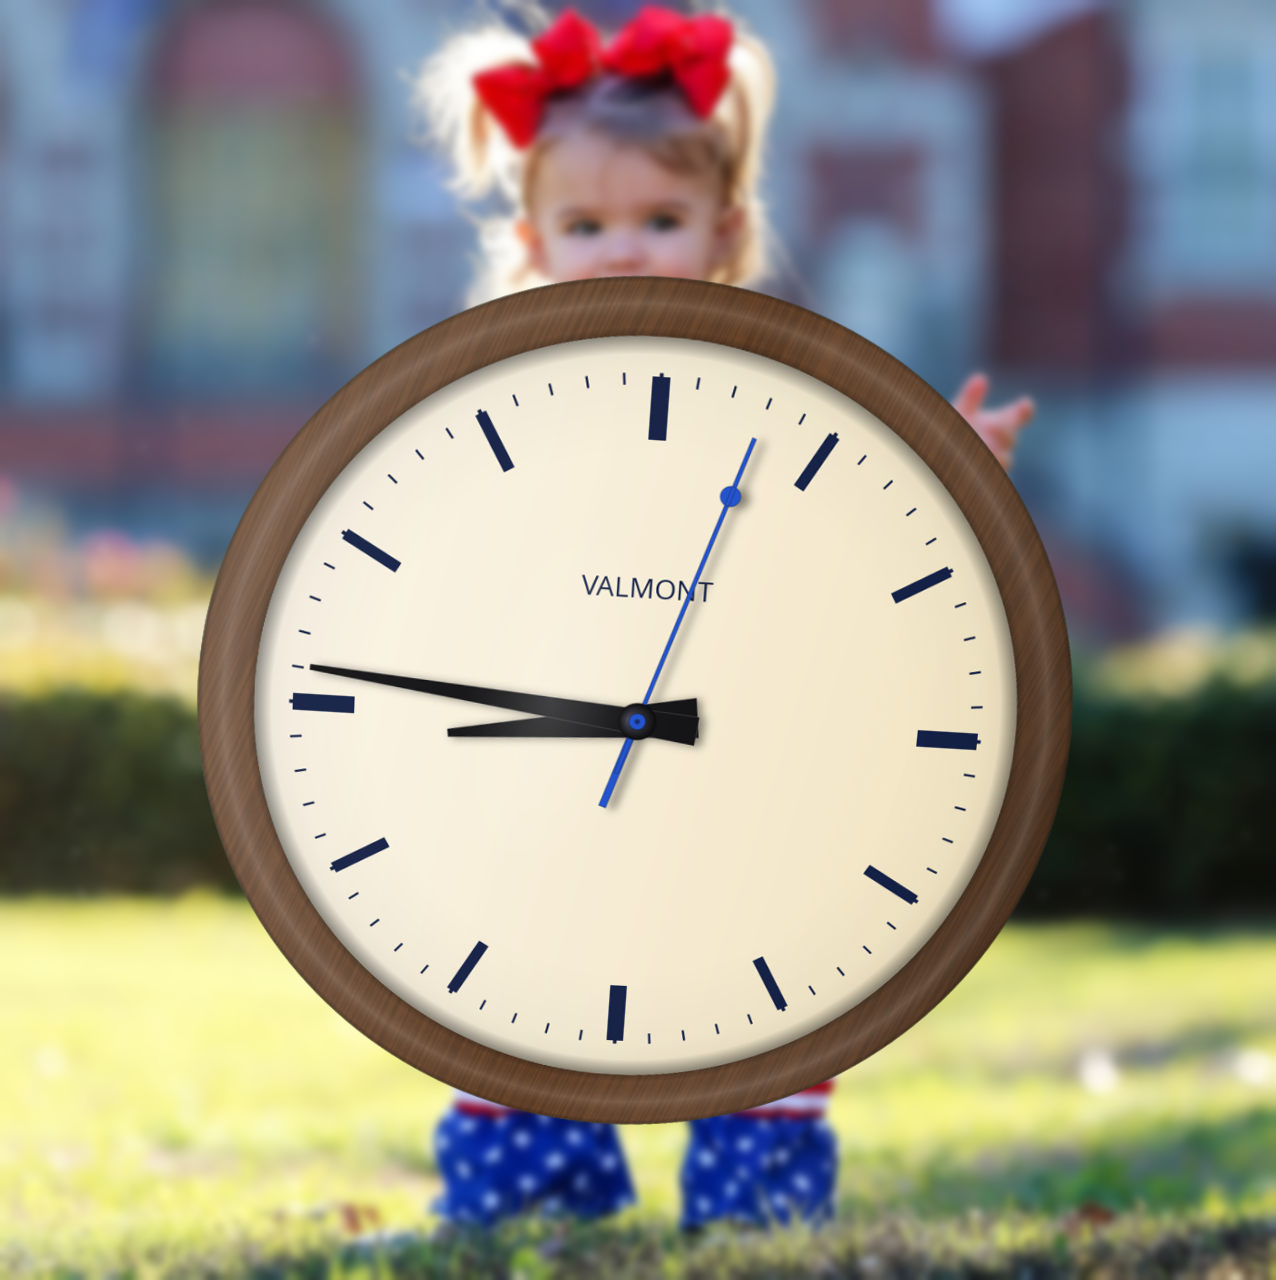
8:46:03
